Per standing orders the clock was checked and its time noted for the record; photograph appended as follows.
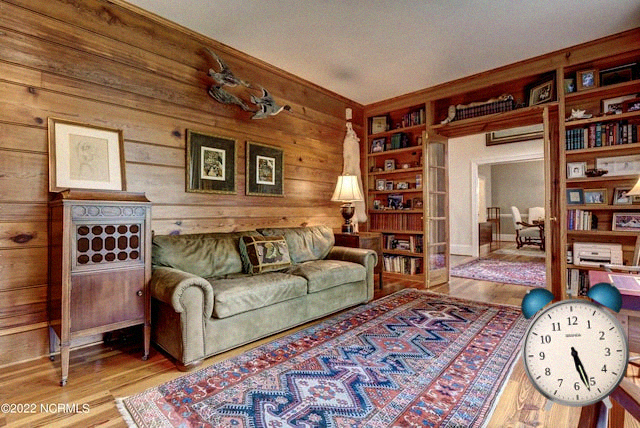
5:27
